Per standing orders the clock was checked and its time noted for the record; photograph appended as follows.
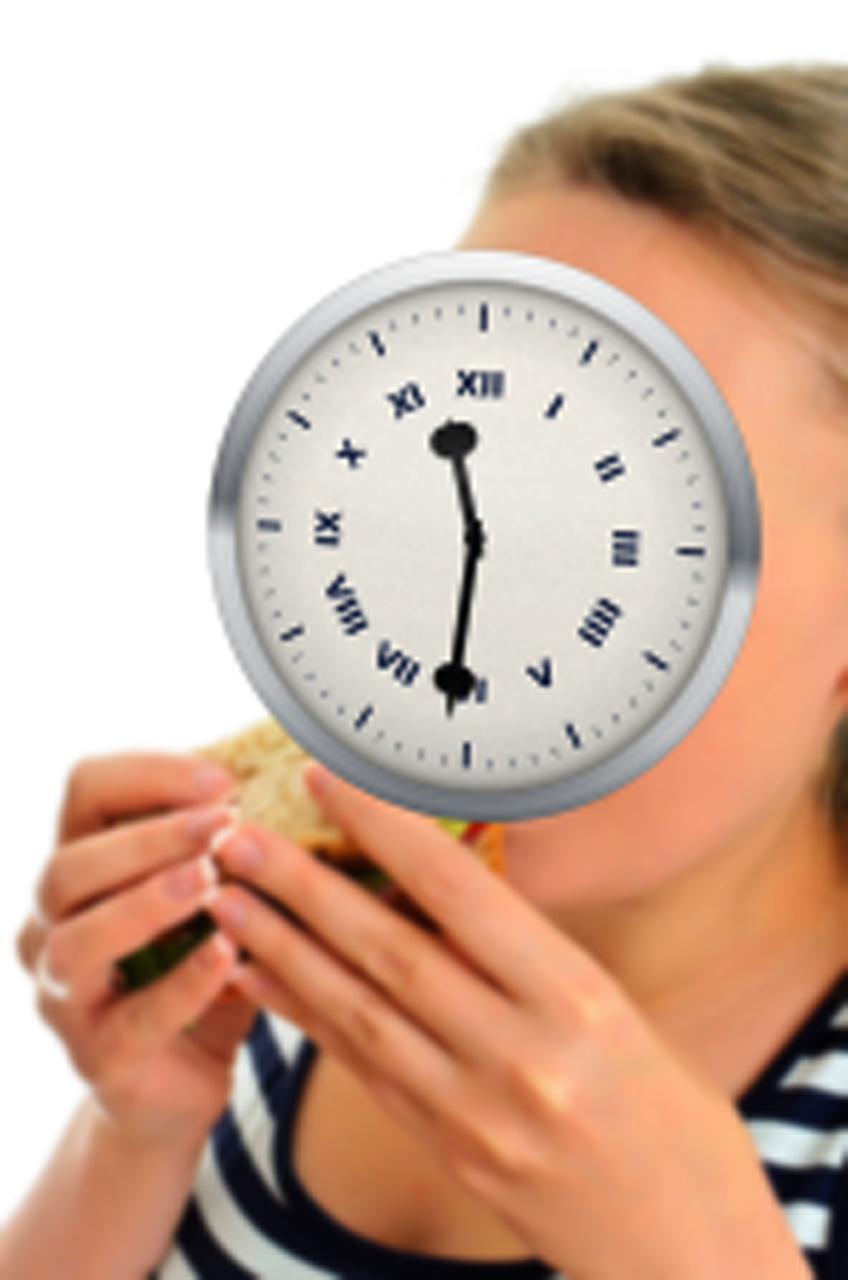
11:31
